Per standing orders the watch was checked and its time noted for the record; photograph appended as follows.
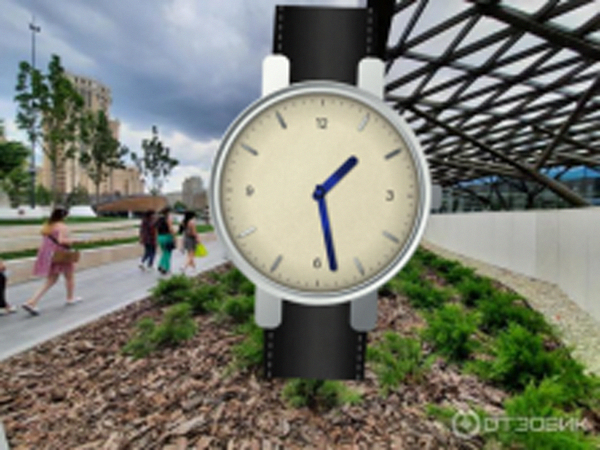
1:28
